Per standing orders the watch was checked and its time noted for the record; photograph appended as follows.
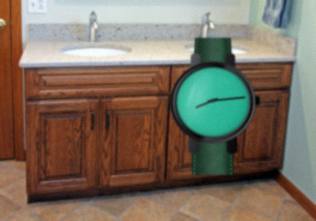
8:14
